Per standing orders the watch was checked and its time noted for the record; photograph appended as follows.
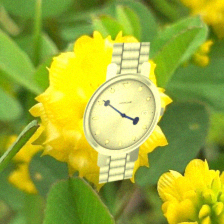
3:51
